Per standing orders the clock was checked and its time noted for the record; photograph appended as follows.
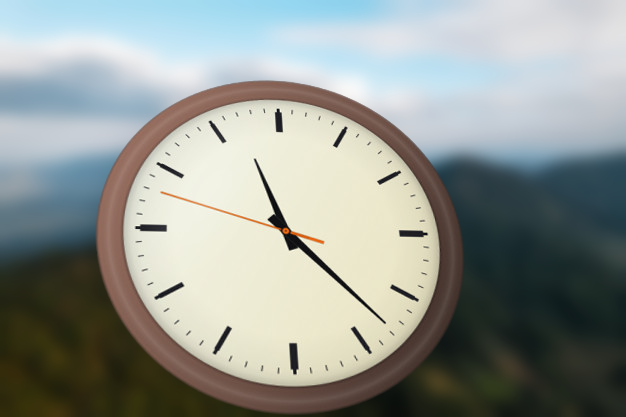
11:22:48
